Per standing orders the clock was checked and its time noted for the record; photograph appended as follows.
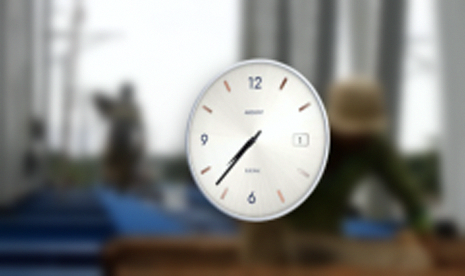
7:37
